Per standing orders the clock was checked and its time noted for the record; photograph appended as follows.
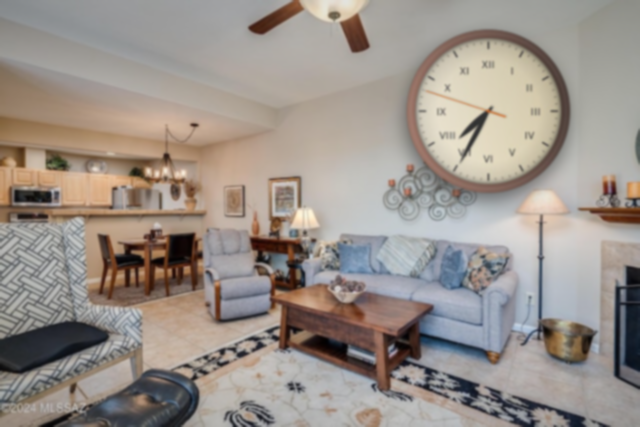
7:34:48
